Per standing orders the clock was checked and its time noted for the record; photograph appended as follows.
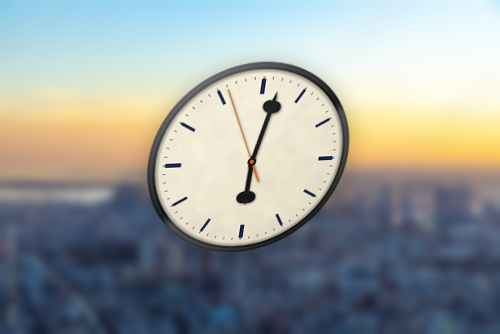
6:01:56
